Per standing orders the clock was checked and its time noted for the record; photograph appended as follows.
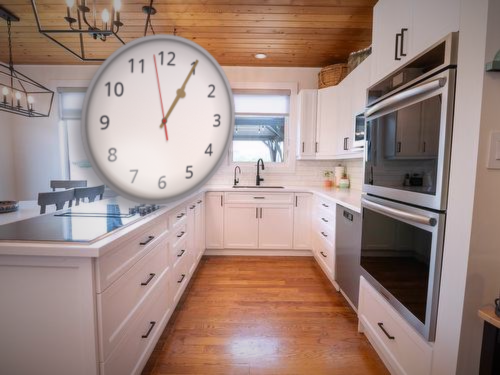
1:04:58
